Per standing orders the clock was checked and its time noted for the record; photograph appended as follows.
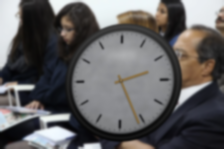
2:26
